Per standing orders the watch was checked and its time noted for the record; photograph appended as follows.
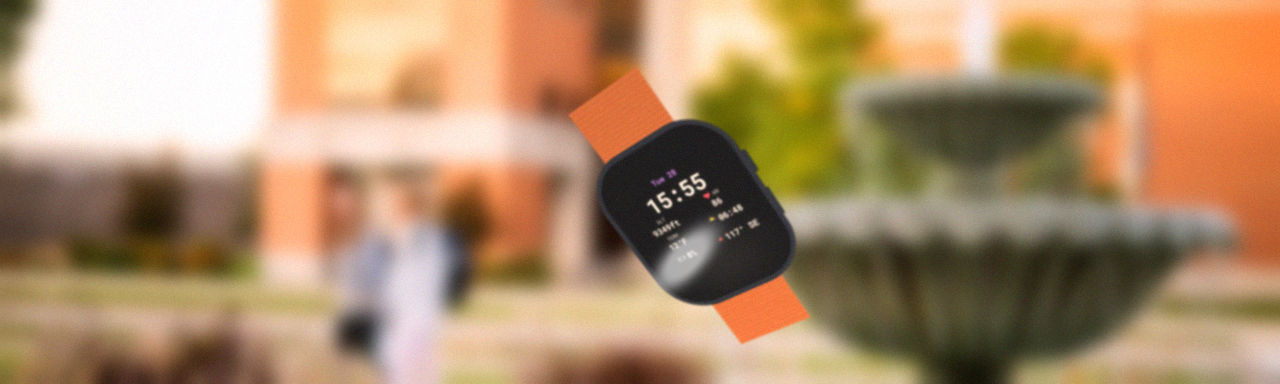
15:55
